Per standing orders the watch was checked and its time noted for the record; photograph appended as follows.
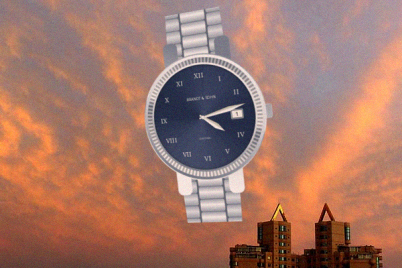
4:13
